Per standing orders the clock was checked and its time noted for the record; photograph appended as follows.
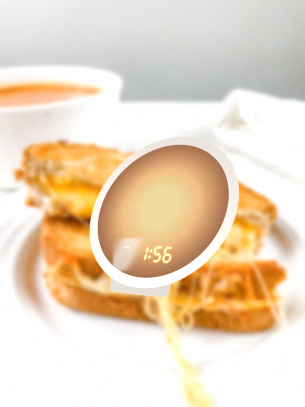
1:56
